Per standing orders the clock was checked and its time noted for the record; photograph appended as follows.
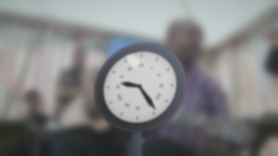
9:24
